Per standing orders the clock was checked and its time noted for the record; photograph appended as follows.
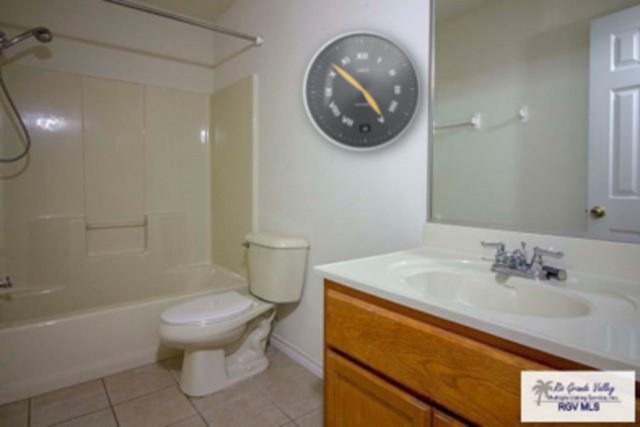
4:52
